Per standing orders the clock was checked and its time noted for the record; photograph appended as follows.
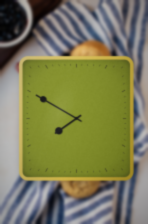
7:50
